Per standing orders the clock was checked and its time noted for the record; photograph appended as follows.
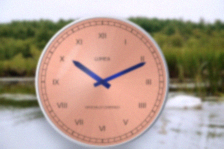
10:11
